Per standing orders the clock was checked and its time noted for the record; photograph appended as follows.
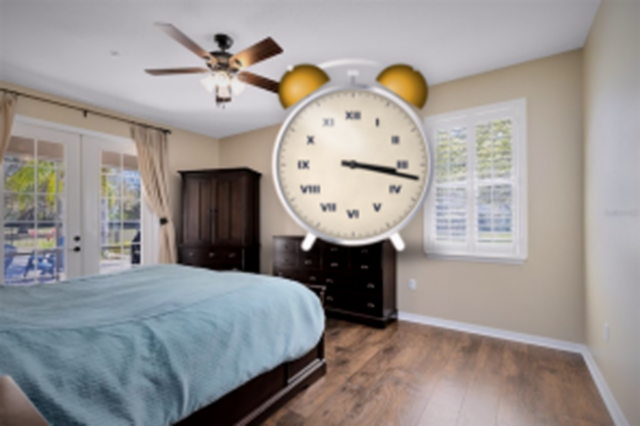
3:17
